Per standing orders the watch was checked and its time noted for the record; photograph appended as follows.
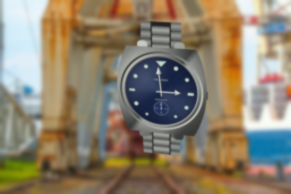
2:59
